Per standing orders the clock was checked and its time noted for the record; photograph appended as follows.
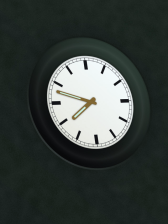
7:48
